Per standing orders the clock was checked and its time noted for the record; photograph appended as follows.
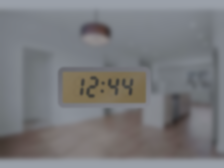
12:44
